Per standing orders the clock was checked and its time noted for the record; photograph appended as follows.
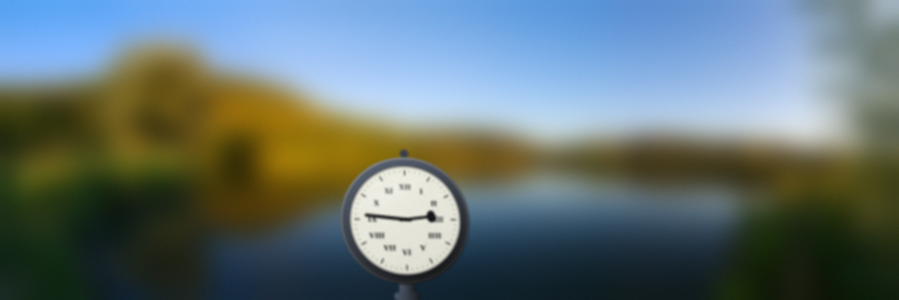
2:46
